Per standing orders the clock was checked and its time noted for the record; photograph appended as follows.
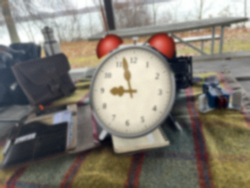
8:57
